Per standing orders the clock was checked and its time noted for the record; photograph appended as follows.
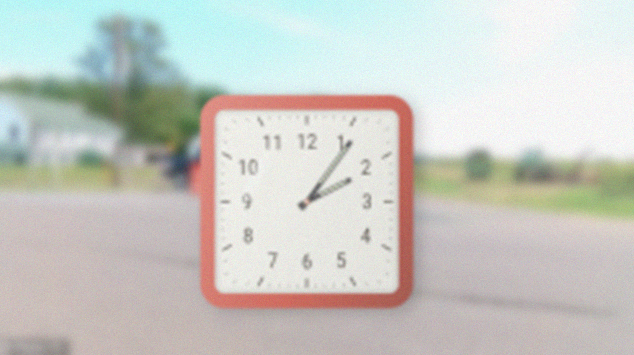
2:06
